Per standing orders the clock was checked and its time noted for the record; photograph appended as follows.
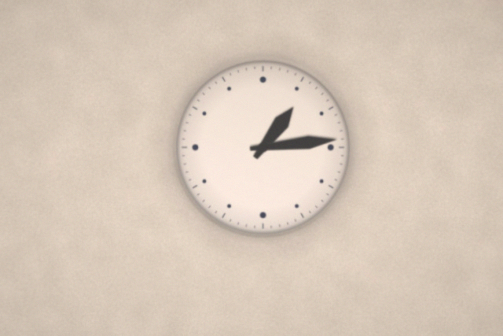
1:14
